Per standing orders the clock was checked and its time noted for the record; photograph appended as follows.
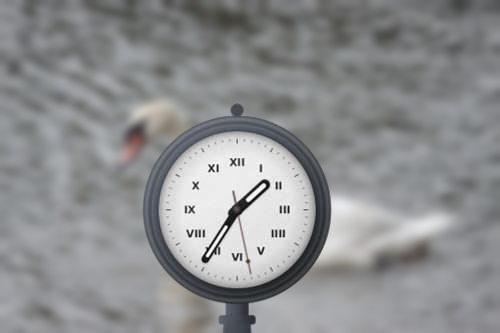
1:35:28
